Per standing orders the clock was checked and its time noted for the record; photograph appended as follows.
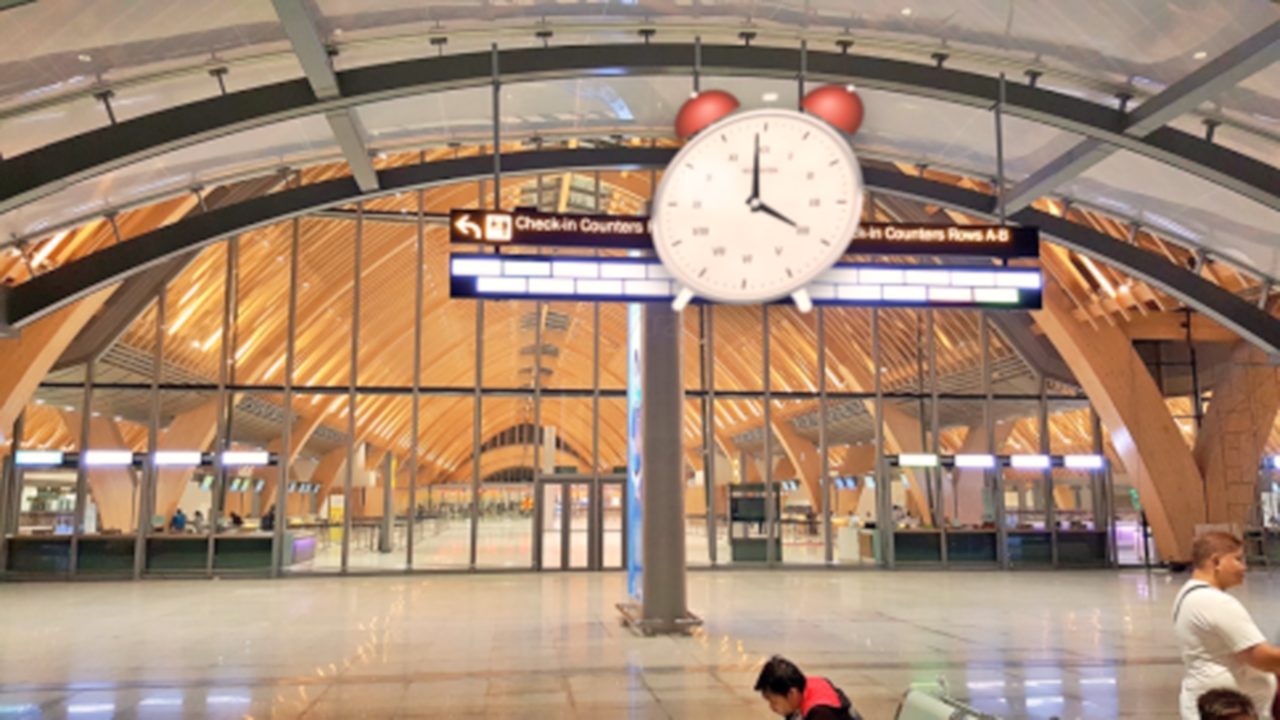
3:59
